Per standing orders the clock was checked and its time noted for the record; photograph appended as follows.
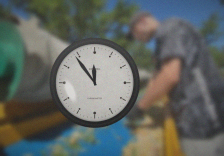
11:54
